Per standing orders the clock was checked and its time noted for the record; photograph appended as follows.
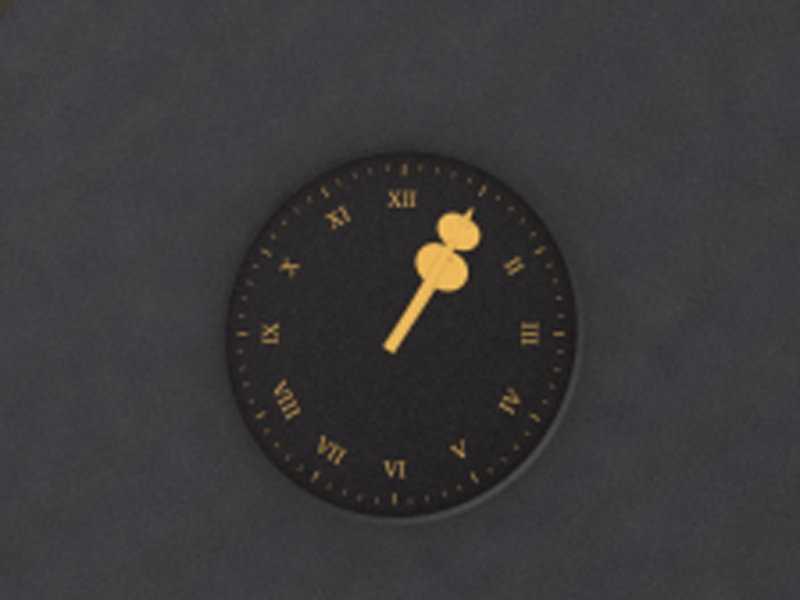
1:05
